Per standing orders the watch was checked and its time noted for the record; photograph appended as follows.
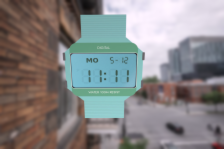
11:11
